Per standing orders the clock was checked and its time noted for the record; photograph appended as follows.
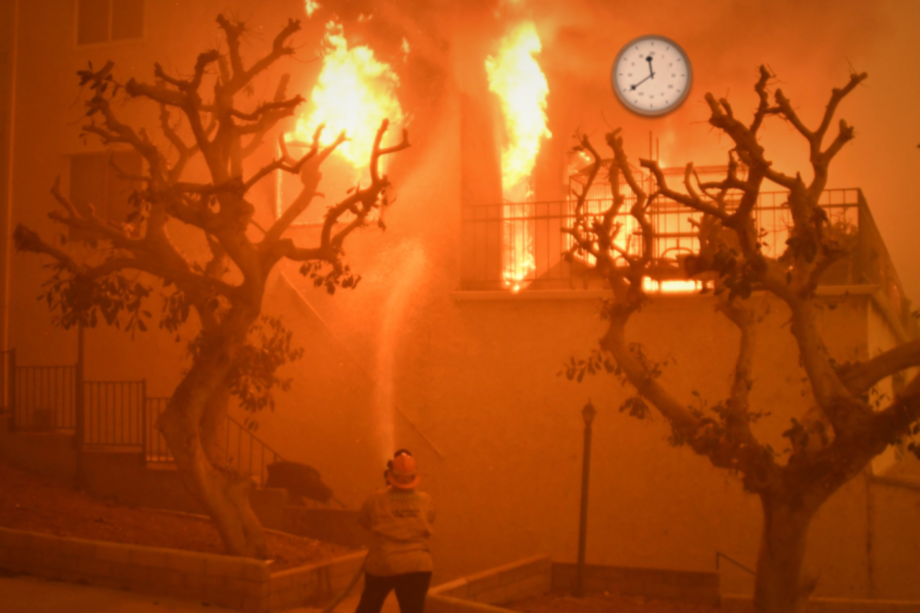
11:39
